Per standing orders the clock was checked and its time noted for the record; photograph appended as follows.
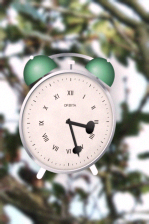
3:27
